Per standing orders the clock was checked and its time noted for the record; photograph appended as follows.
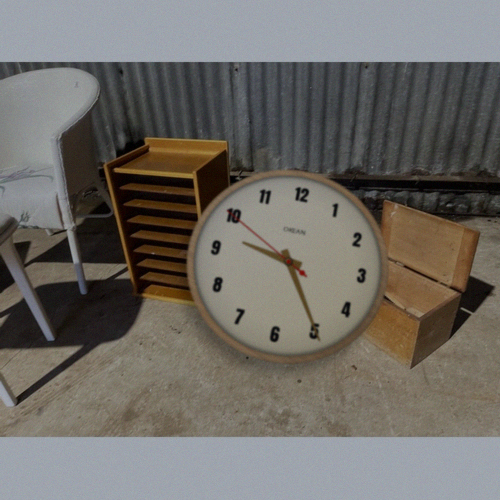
9:24:50
